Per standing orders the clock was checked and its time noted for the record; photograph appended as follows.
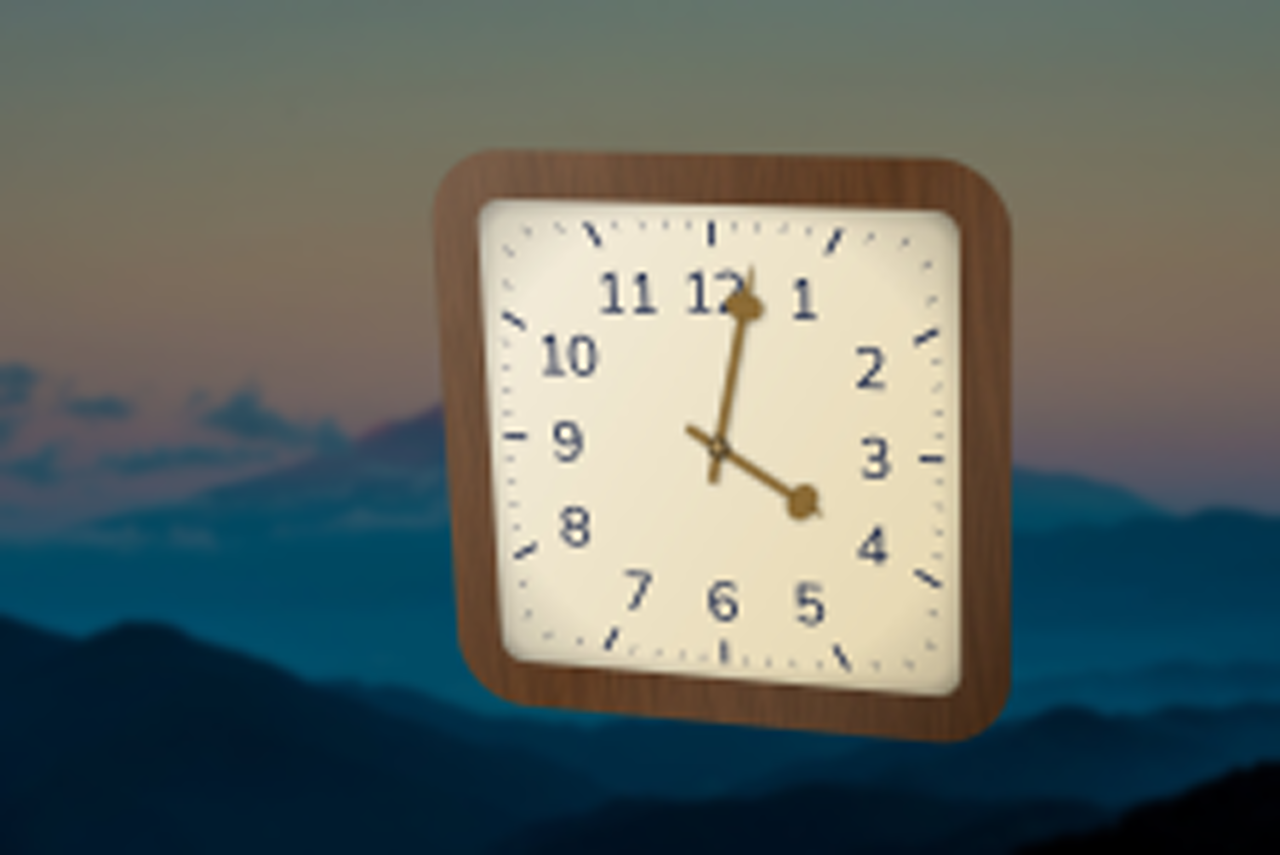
4:02
